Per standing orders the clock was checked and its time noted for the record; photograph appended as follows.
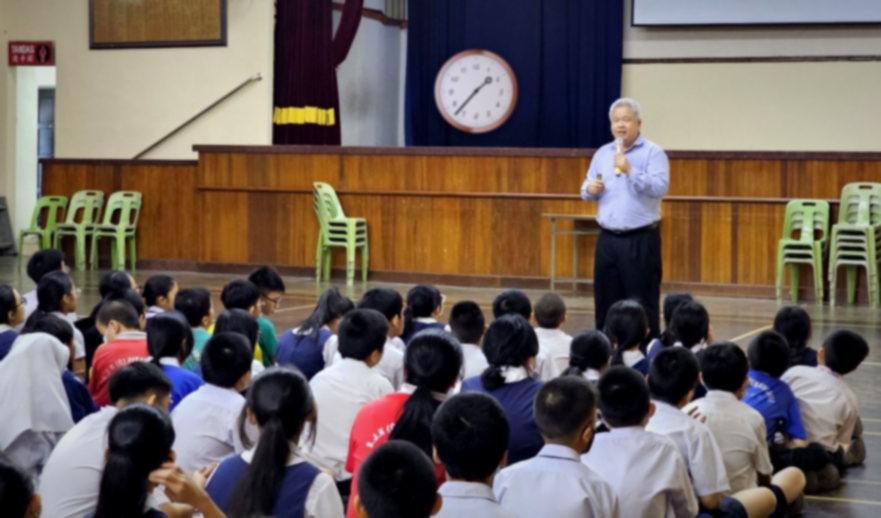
1:37
